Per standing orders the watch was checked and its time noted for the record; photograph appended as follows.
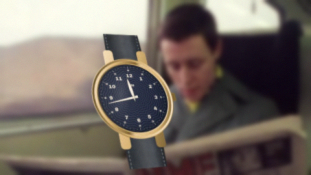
11:43
